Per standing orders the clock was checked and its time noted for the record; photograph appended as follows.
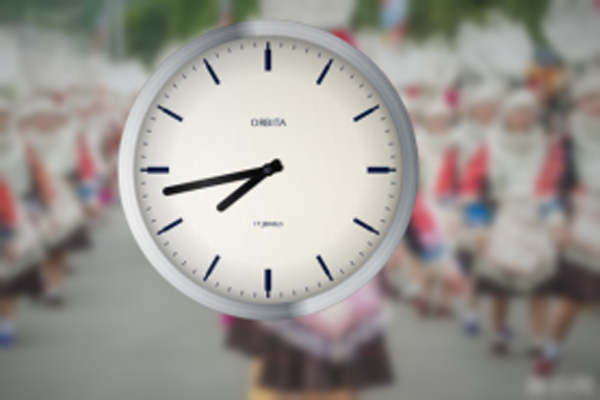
7:43
